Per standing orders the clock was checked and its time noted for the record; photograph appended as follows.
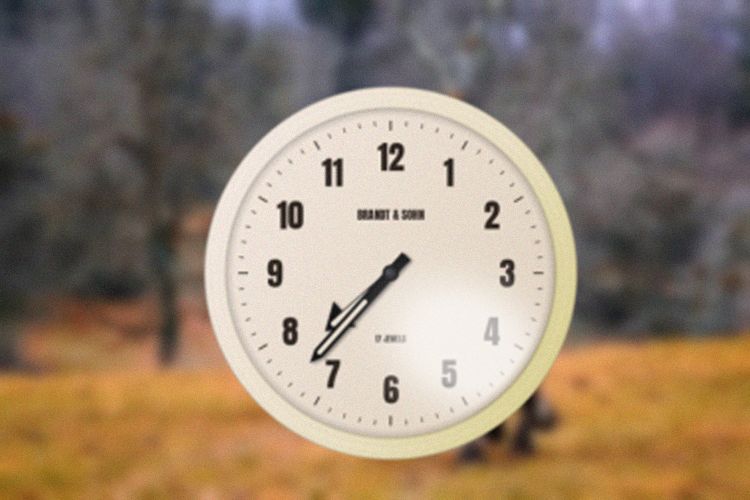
7:37
